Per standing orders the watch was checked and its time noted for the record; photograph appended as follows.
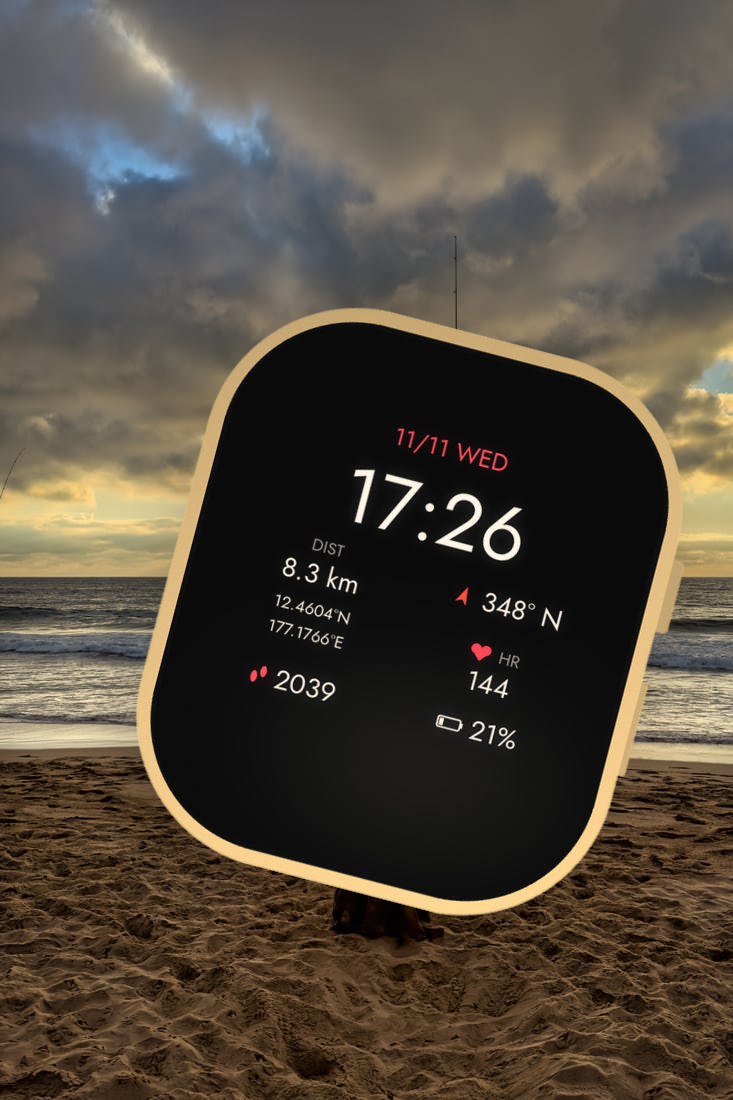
17:26
